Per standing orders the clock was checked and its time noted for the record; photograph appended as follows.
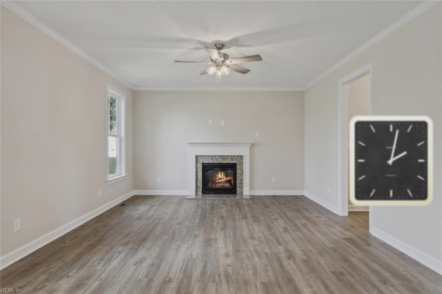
2:02
